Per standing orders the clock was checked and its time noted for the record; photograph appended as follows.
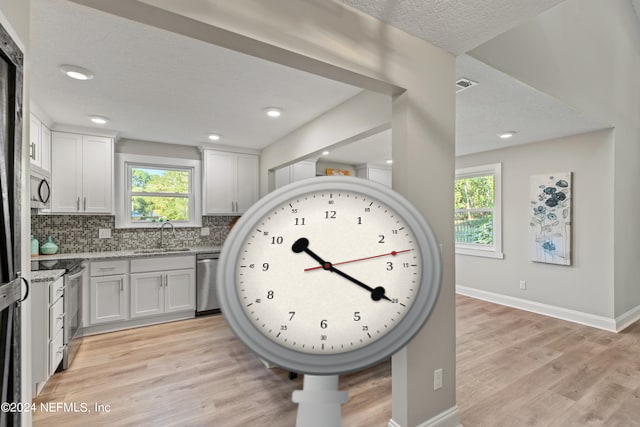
10:20:13
